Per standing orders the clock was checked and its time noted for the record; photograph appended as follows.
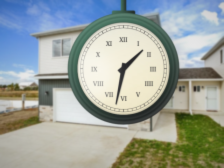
1:32
